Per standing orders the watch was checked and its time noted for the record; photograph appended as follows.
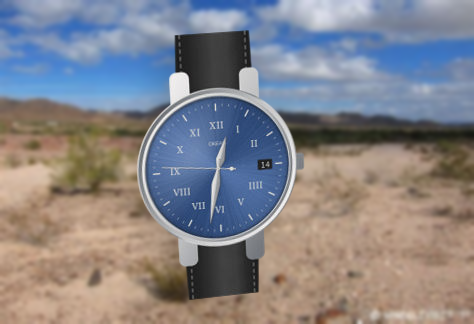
12:31:46
